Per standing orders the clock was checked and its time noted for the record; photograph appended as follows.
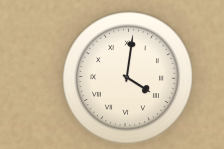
4:01
